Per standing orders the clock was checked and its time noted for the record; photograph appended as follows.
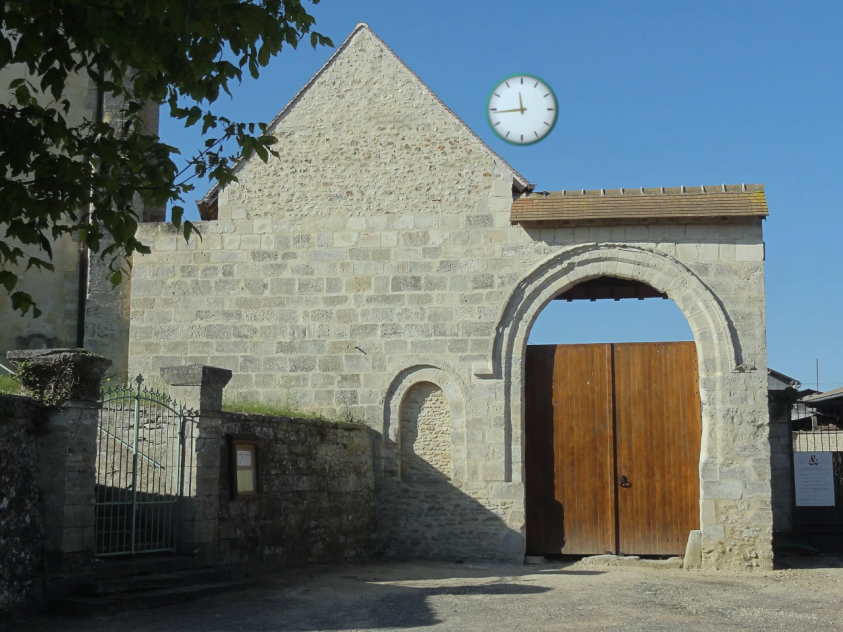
11:44
